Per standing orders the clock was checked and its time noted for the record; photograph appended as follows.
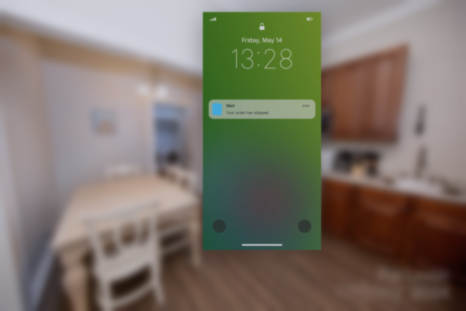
13:28
